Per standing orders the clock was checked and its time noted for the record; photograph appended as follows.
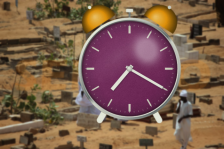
7:20
